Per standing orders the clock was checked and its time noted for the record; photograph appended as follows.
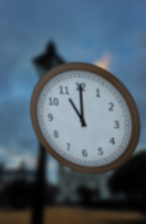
11:00
